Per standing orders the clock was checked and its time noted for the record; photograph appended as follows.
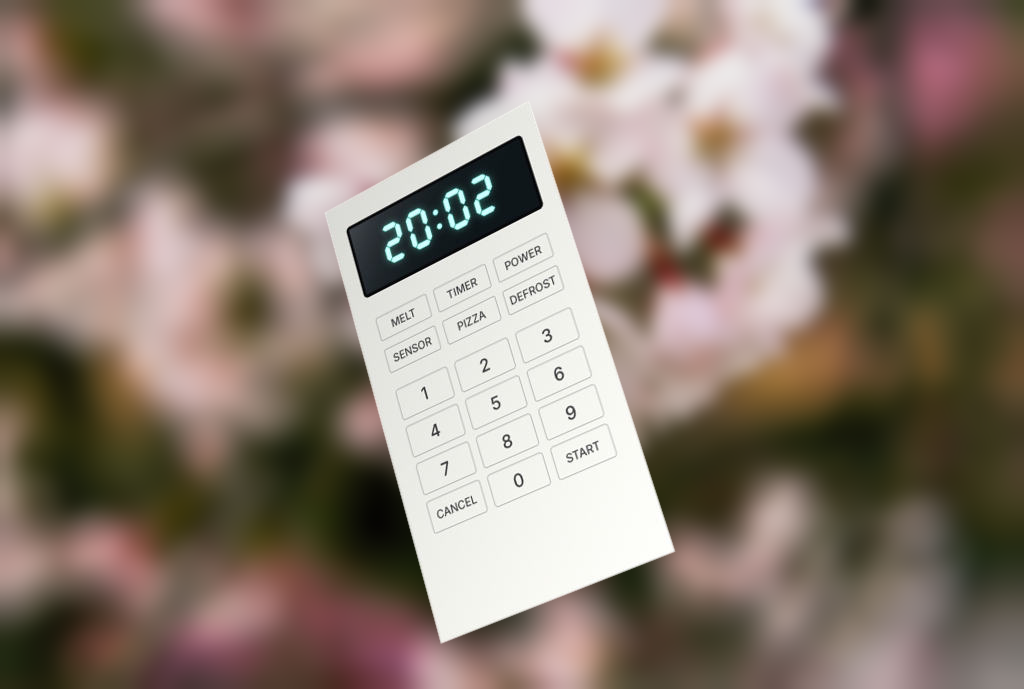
20:02
